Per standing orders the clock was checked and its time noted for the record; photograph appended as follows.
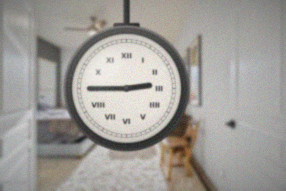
2:45
